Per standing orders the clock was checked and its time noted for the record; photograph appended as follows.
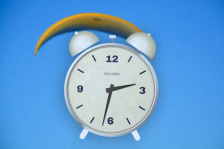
2:32
